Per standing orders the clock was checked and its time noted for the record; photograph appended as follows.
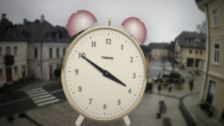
3:50
